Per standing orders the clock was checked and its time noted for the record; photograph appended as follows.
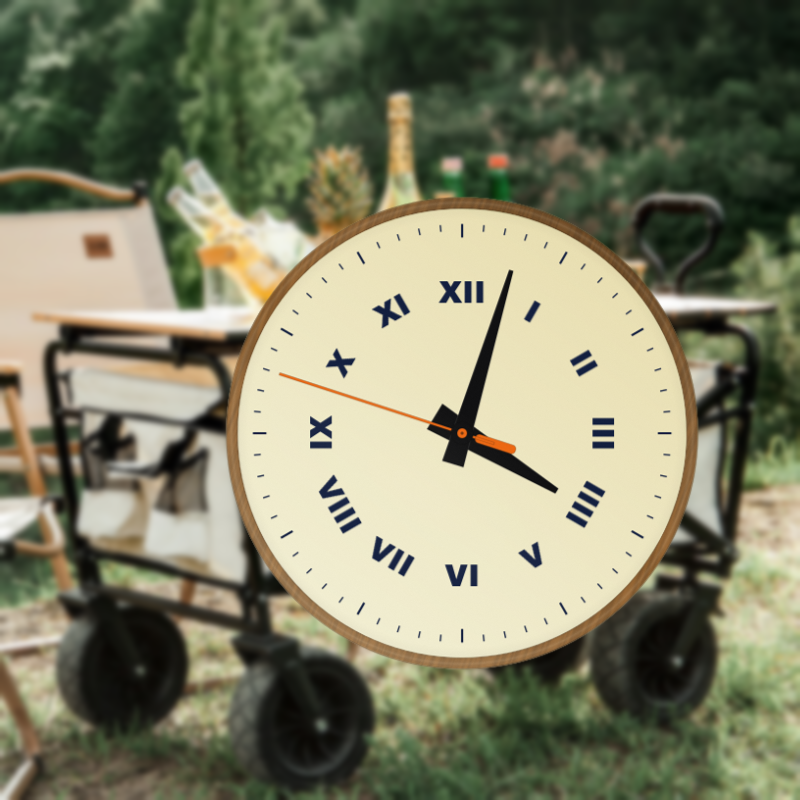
4:02:48
